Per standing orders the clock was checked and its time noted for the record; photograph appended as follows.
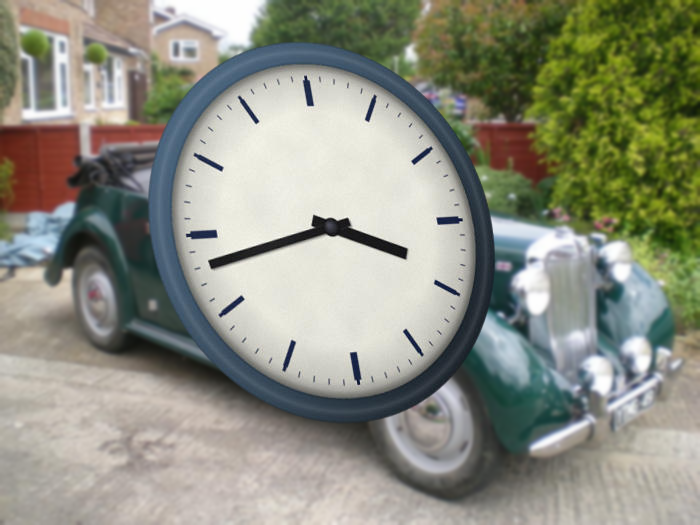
3:43
